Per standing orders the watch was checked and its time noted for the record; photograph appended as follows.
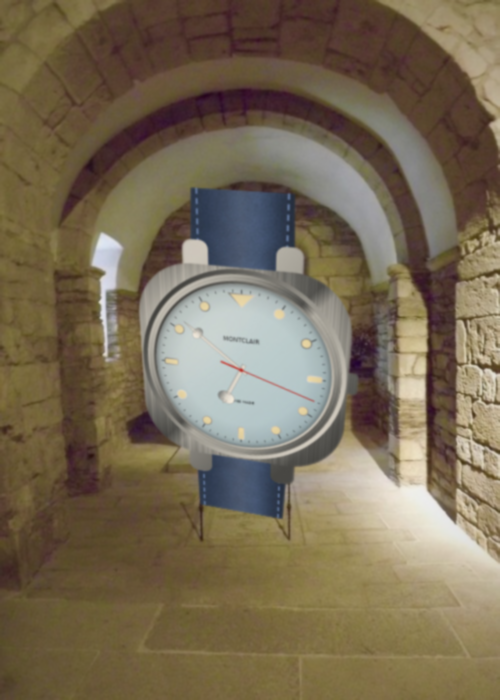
6:51:18
